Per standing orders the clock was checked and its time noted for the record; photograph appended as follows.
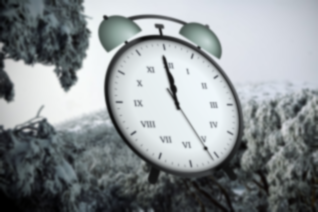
11:59:26
